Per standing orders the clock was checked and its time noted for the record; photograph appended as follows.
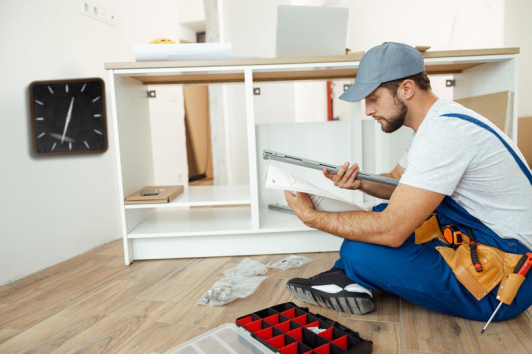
12:33
